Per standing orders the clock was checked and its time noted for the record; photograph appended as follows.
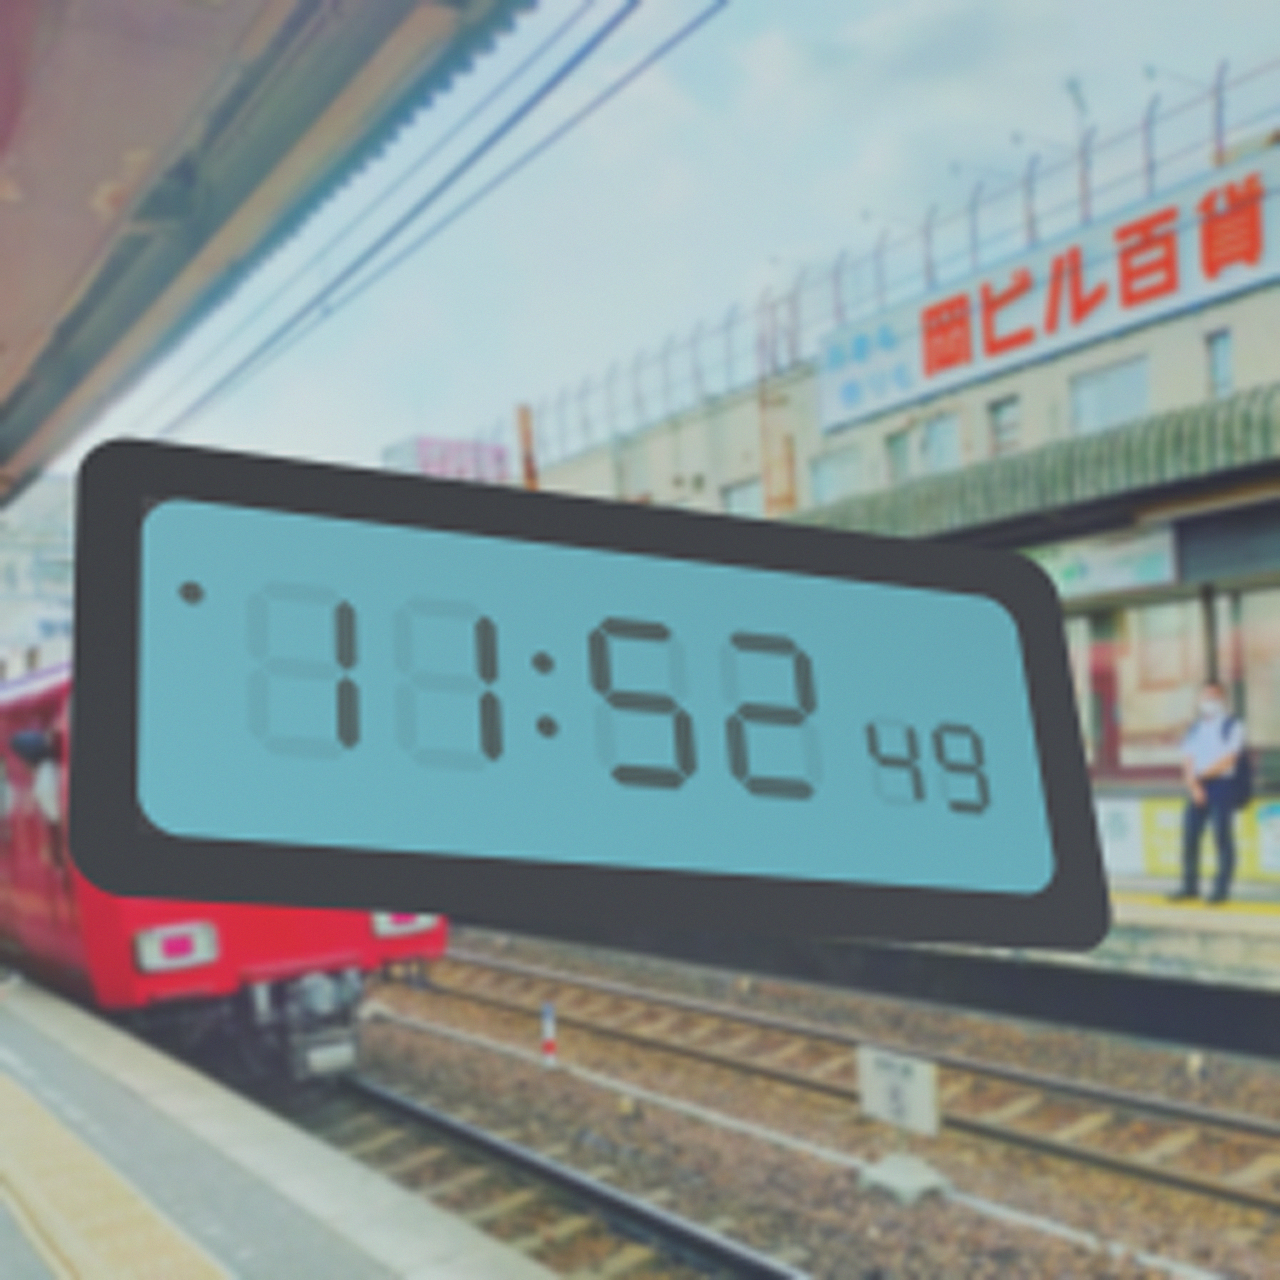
11:52:49
